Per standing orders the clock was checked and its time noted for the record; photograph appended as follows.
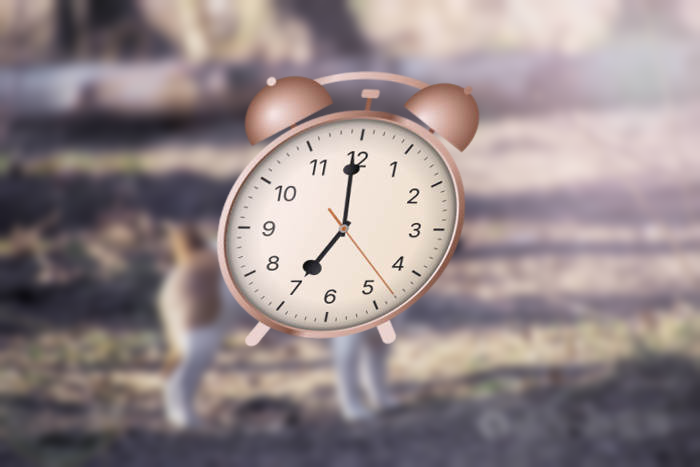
6:59:23
